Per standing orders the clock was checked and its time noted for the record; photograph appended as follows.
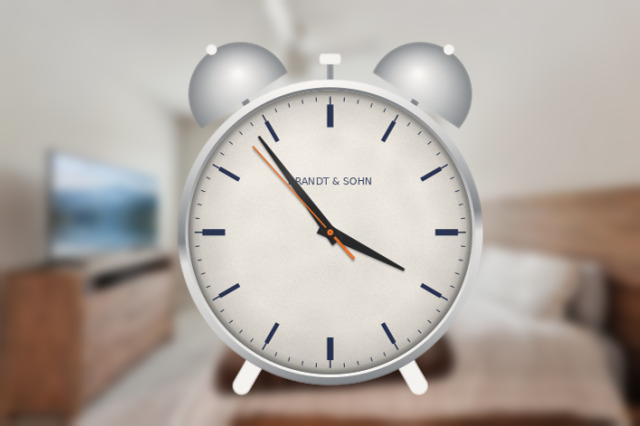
3:53:53
